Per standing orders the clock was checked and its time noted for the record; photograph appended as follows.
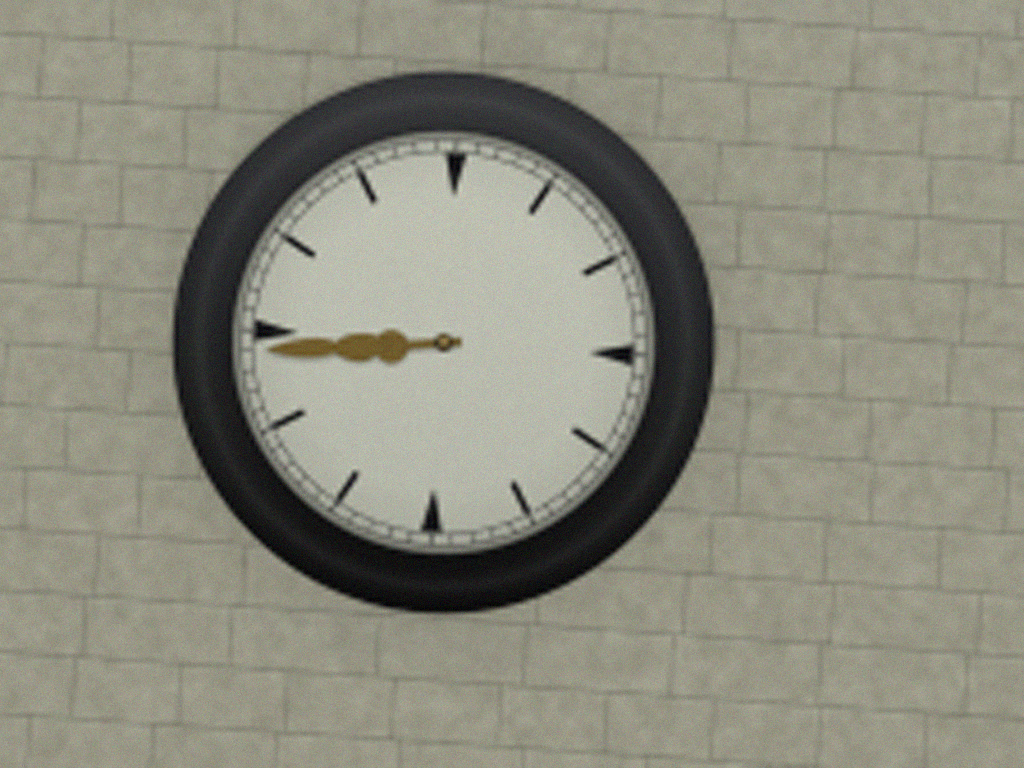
8:44
